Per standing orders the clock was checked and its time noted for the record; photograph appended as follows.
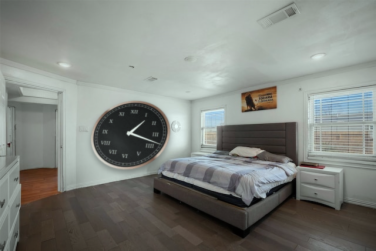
1:18
